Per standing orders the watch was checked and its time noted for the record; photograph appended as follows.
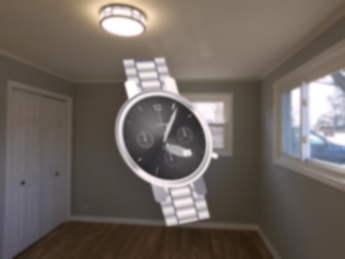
1:06
